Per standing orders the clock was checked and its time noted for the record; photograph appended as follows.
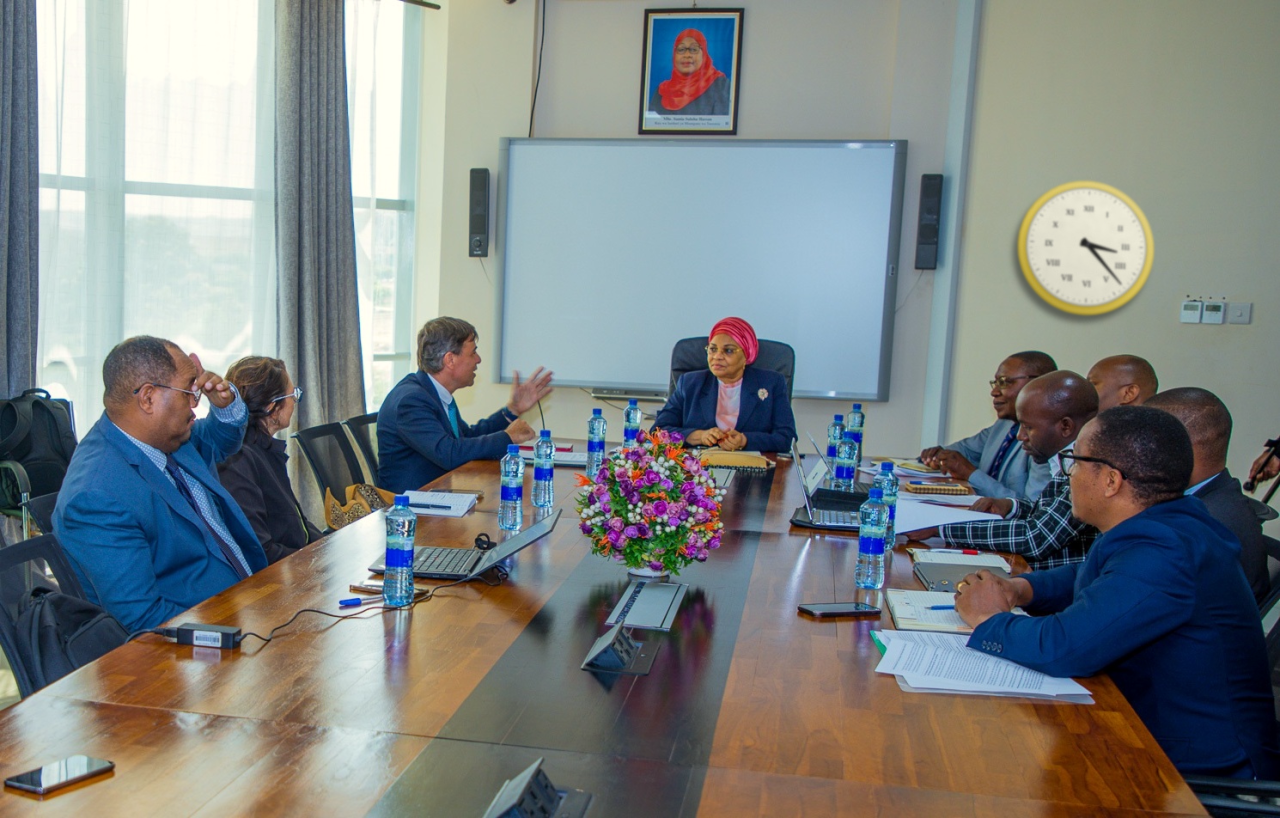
3:23
